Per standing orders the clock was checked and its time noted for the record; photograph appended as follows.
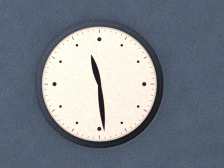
11:29
